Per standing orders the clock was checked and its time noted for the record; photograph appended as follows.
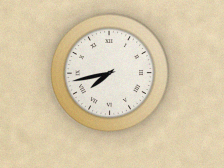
7:43
